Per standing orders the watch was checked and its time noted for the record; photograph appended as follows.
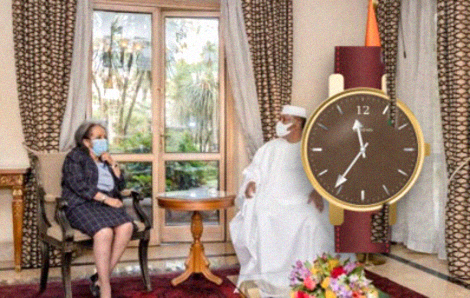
11:36
